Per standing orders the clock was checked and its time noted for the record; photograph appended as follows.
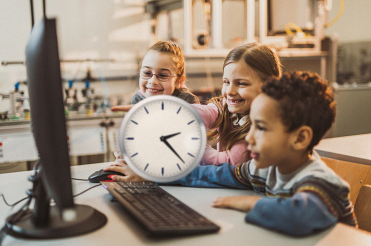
2:23
